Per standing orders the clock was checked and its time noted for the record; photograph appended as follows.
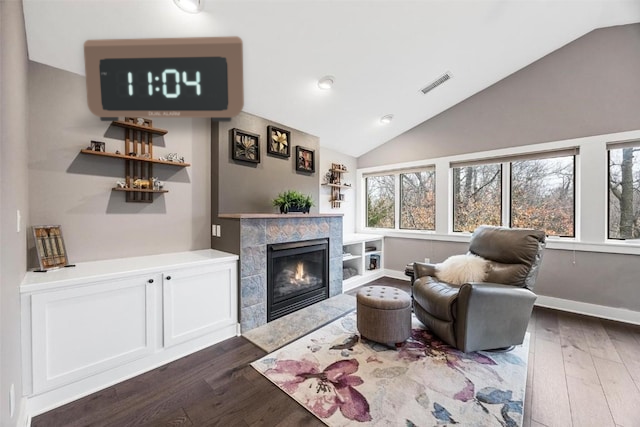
11:04
